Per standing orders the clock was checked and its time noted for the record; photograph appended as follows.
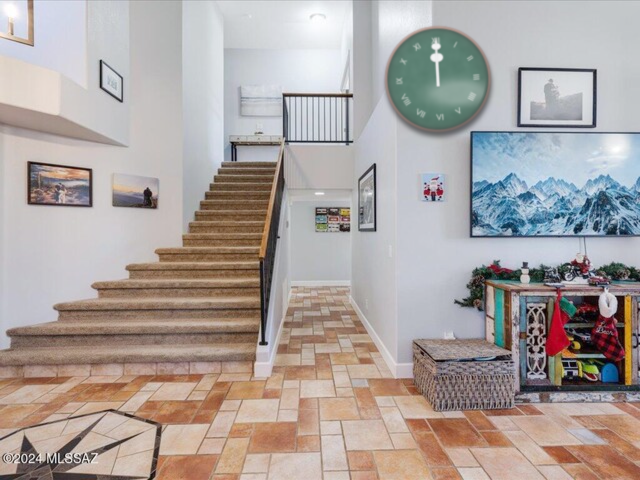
12:00
